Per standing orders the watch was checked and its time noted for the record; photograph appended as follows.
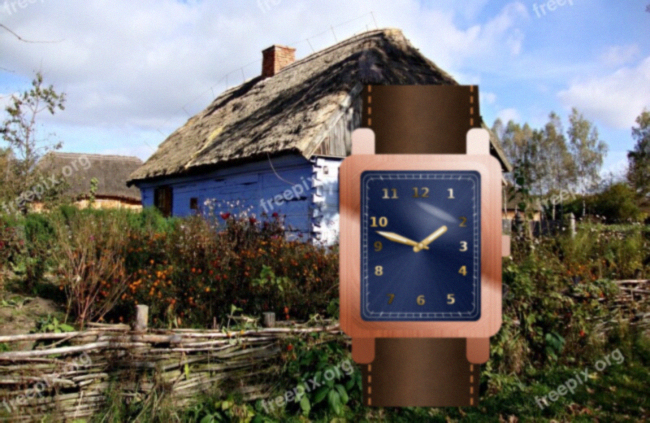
1:48
